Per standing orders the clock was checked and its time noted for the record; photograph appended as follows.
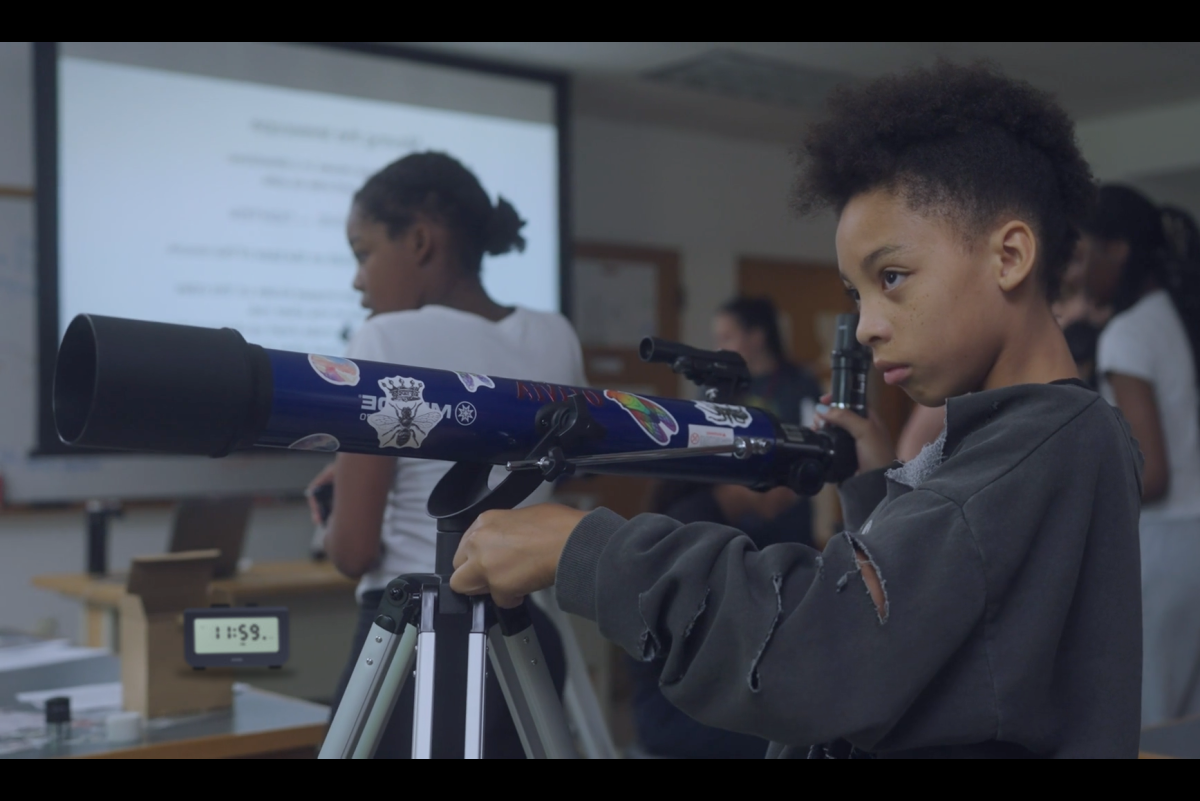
11:59
